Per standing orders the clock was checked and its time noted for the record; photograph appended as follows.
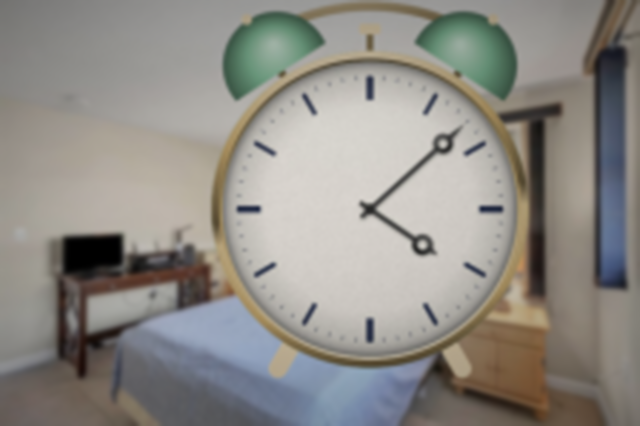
4:08
